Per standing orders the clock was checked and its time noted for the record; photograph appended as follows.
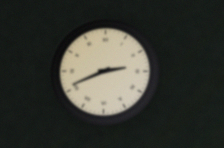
2:41
